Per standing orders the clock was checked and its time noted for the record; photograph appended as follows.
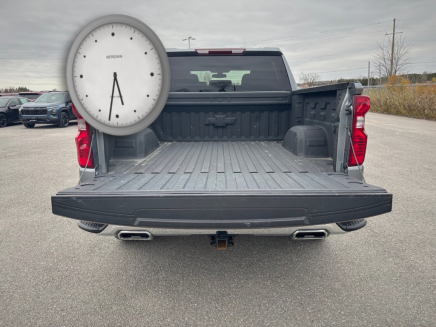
5:32
